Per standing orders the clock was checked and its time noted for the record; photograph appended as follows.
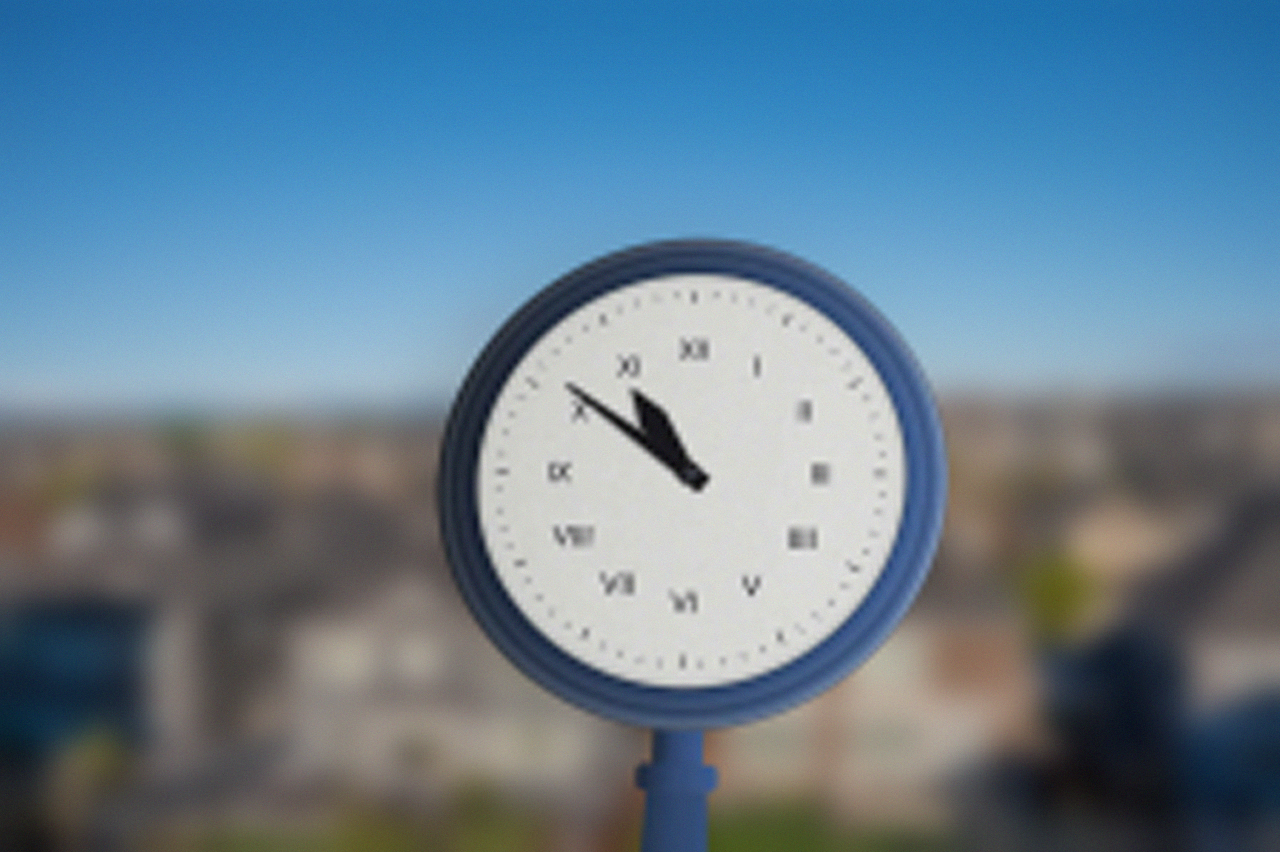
10:51
